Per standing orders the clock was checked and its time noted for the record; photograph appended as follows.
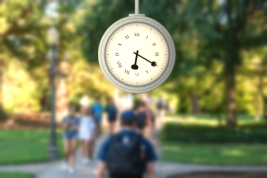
6:20
